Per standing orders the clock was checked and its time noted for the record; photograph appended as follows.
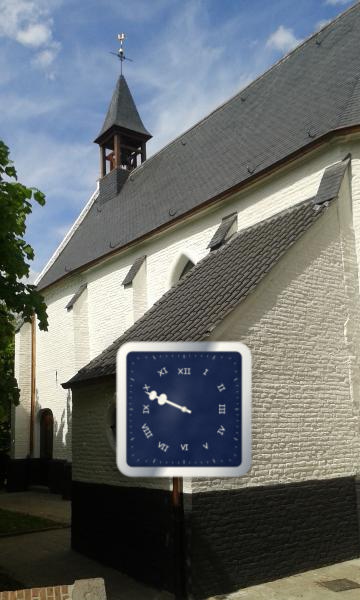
9:49
